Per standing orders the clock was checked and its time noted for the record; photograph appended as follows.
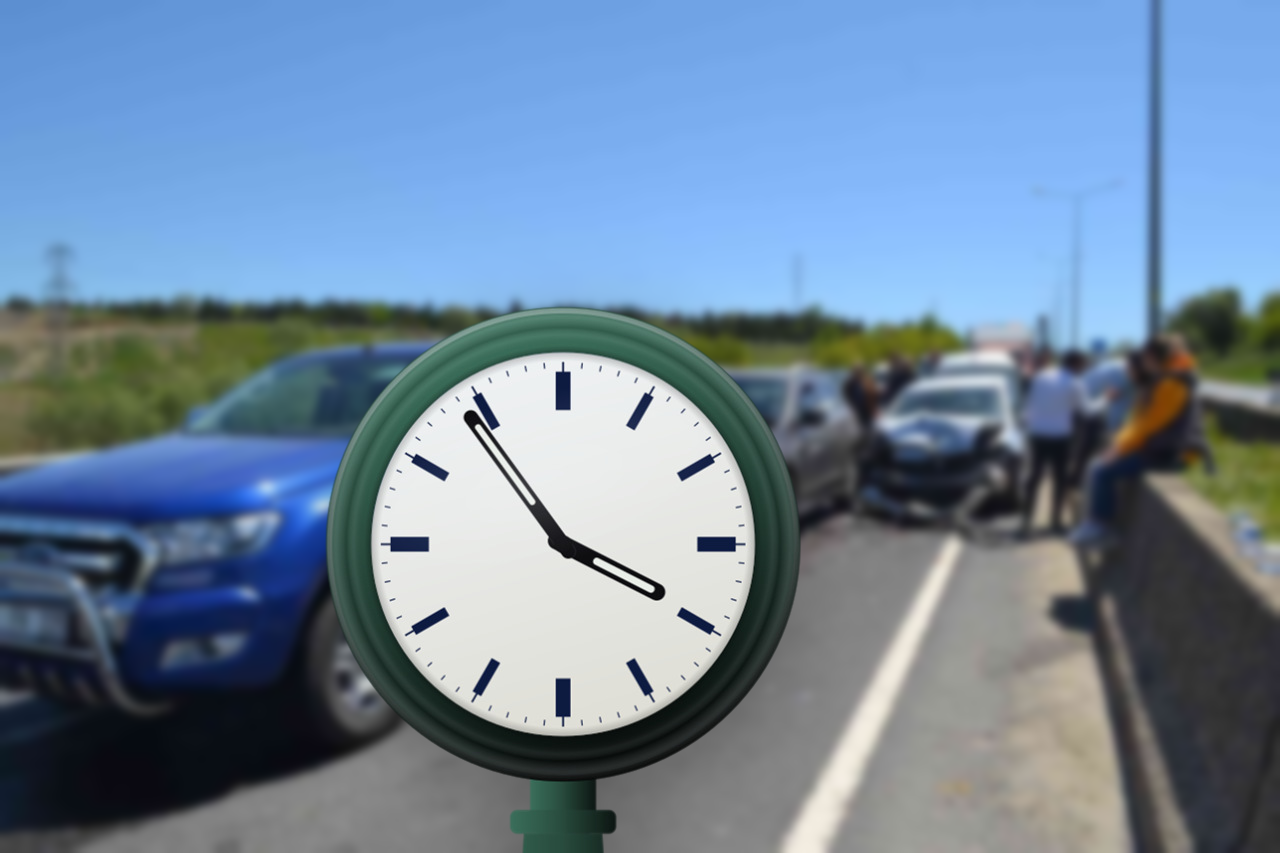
3:54
